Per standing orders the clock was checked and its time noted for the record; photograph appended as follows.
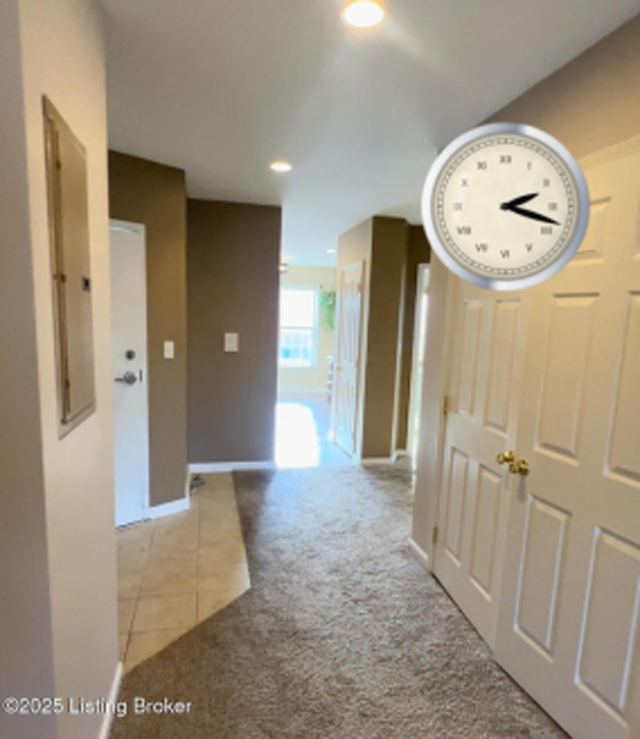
2:18
